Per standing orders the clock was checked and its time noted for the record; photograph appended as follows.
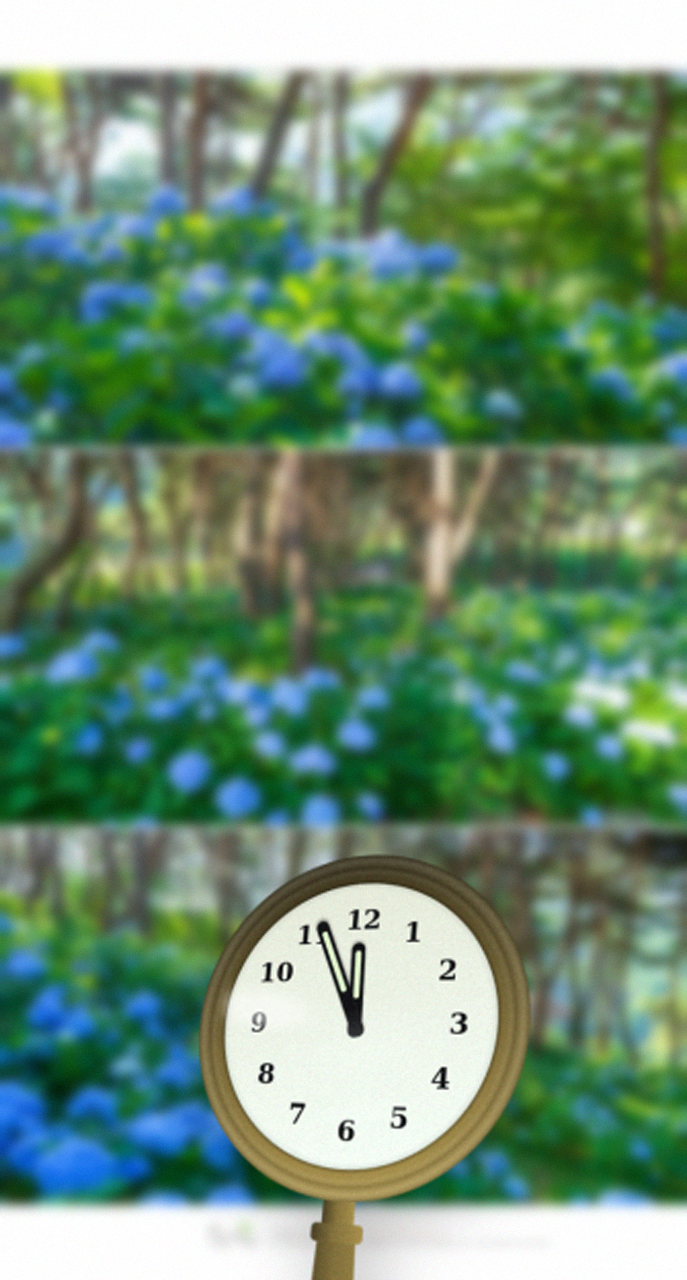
11:56
